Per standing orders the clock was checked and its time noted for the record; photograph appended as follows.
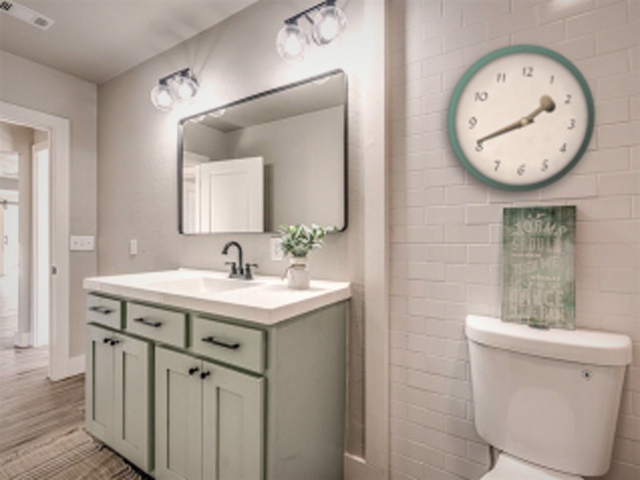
1:41
